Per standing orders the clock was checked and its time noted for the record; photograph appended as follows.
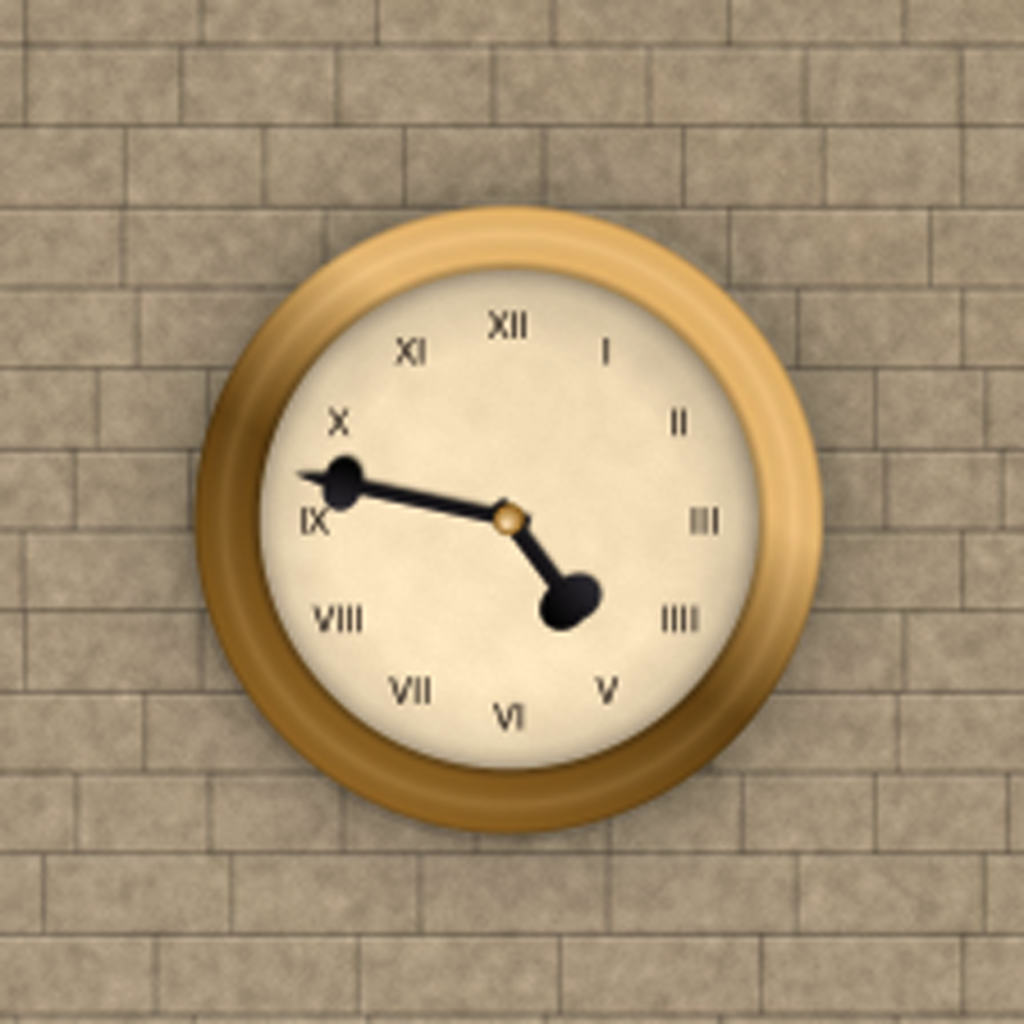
4:47
